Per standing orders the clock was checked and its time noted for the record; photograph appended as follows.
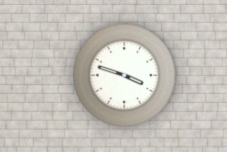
3:48
